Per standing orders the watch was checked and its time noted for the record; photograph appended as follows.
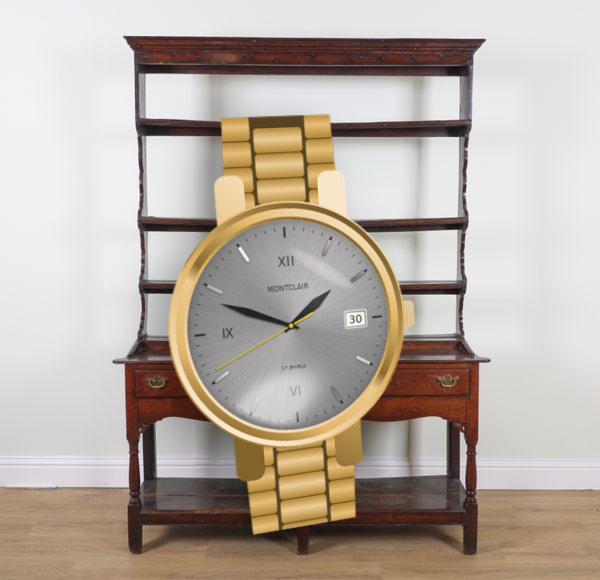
1:48:41
